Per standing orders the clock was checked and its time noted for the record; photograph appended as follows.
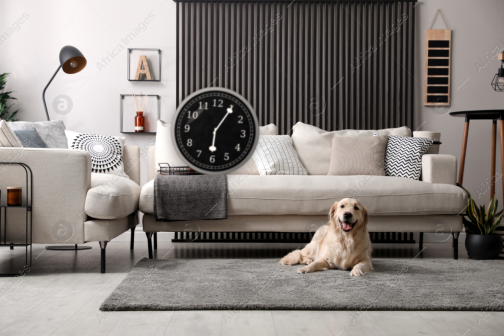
6:05
